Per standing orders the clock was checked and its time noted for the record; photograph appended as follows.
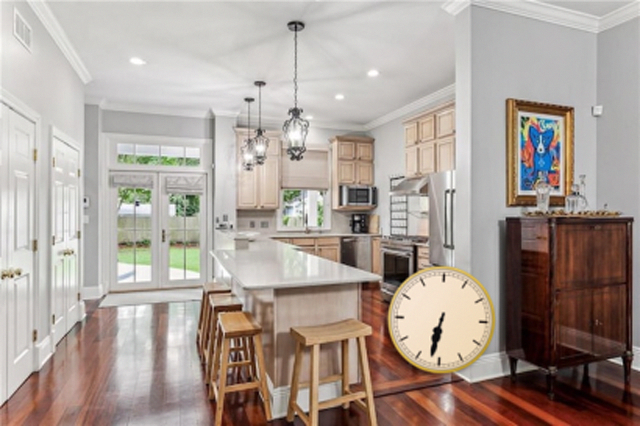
6:32
